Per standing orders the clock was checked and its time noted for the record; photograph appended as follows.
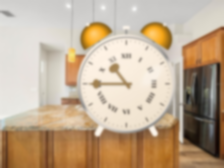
10:45
